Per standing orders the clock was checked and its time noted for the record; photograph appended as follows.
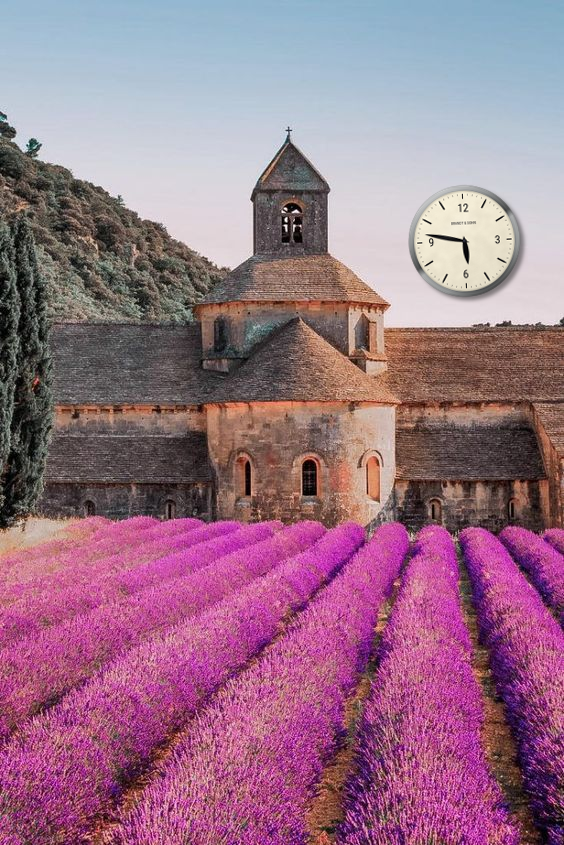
5:47
